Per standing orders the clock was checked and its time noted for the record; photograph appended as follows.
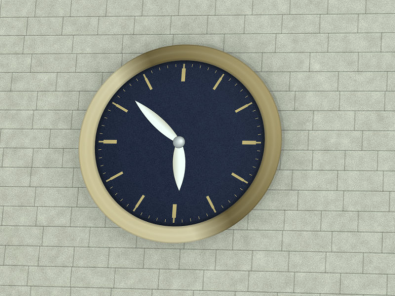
5:52
